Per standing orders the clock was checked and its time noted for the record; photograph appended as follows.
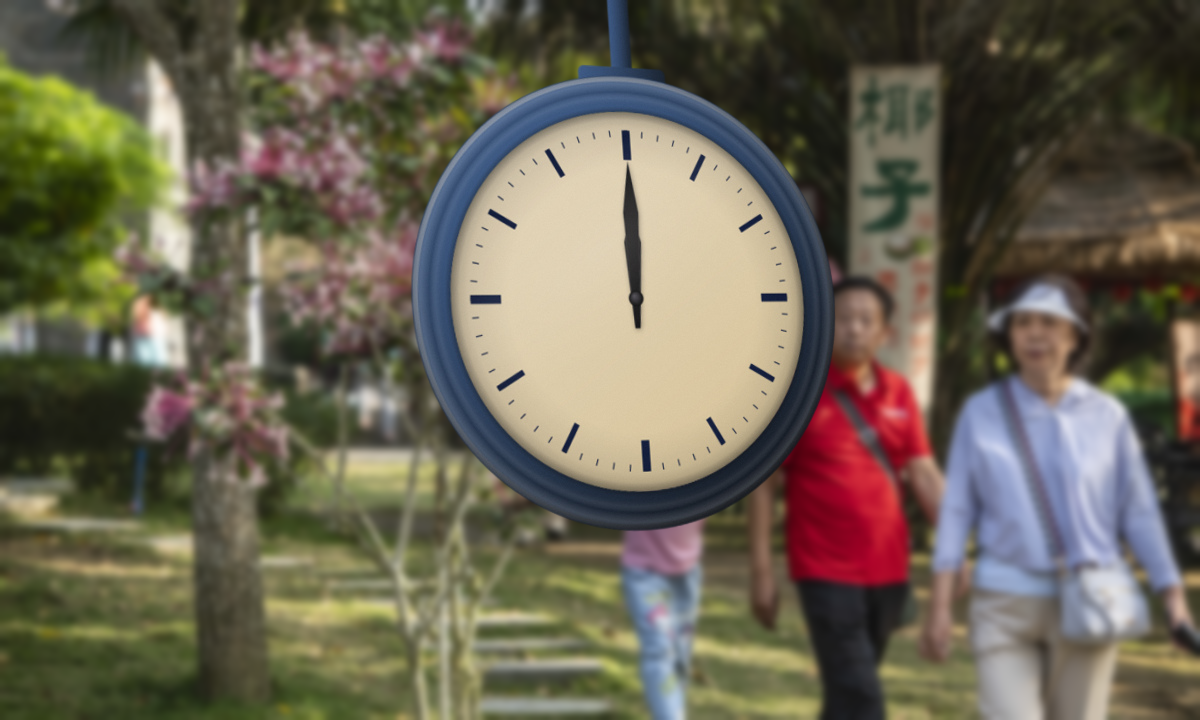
12:00
